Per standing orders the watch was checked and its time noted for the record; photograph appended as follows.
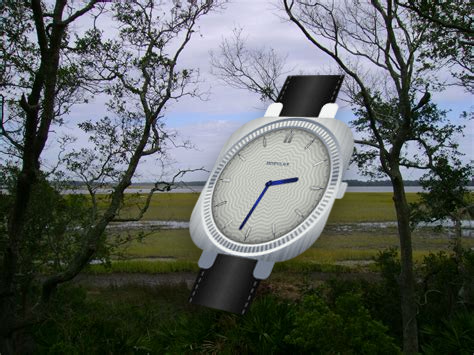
2:32
